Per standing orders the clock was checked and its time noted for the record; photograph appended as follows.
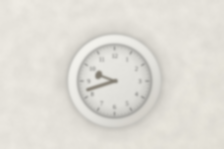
9:42
